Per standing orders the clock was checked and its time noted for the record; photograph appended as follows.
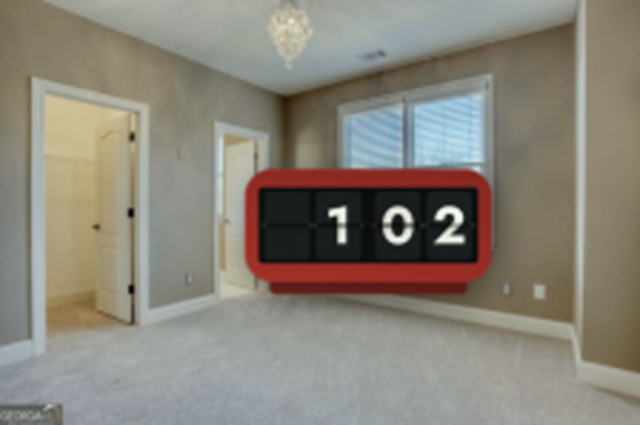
1:02
